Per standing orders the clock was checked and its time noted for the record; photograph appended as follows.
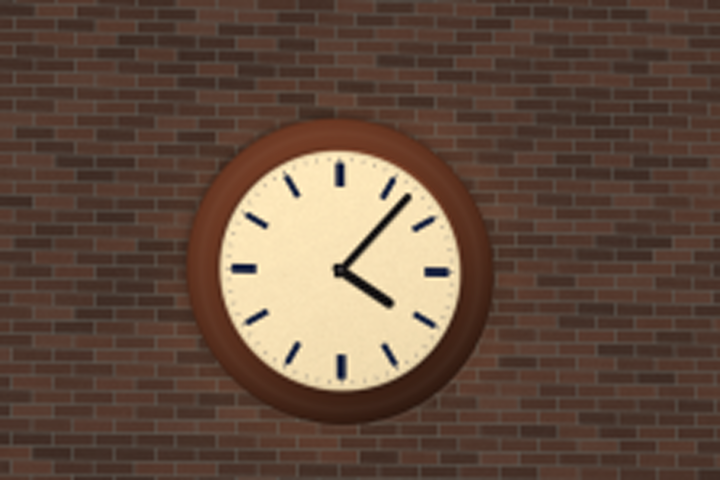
4:07
